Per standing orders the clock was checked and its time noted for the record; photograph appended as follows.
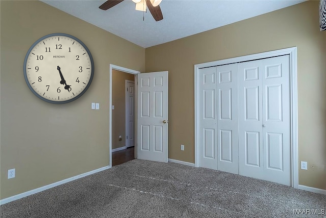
5:26
